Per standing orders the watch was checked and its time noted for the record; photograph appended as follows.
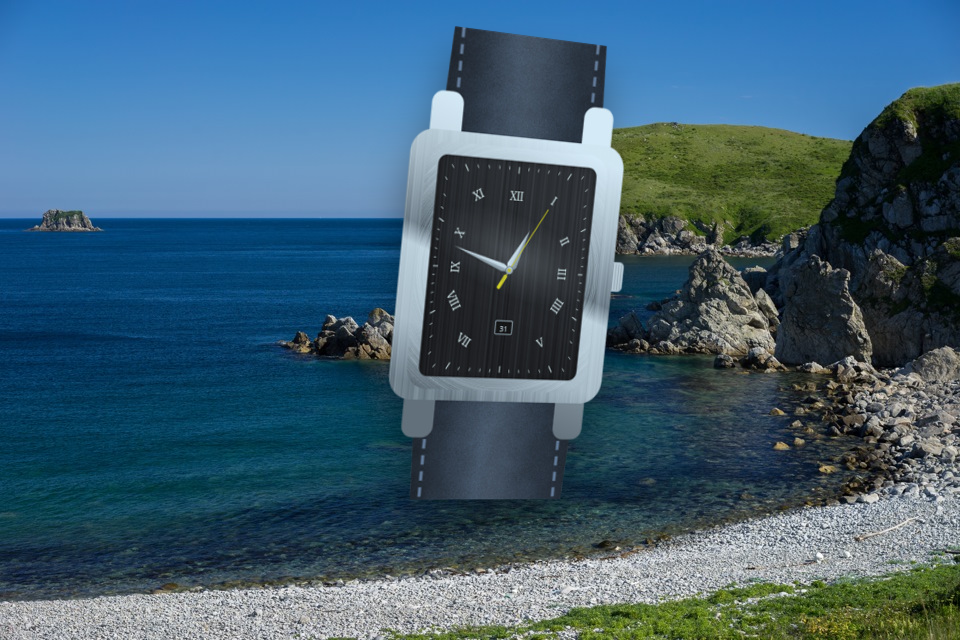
12:48:05
